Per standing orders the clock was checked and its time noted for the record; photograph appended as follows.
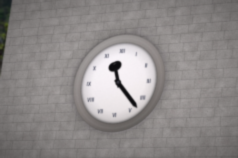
11:23
